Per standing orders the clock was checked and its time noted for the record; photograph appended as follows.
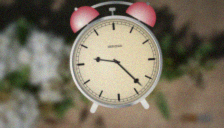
9:23
